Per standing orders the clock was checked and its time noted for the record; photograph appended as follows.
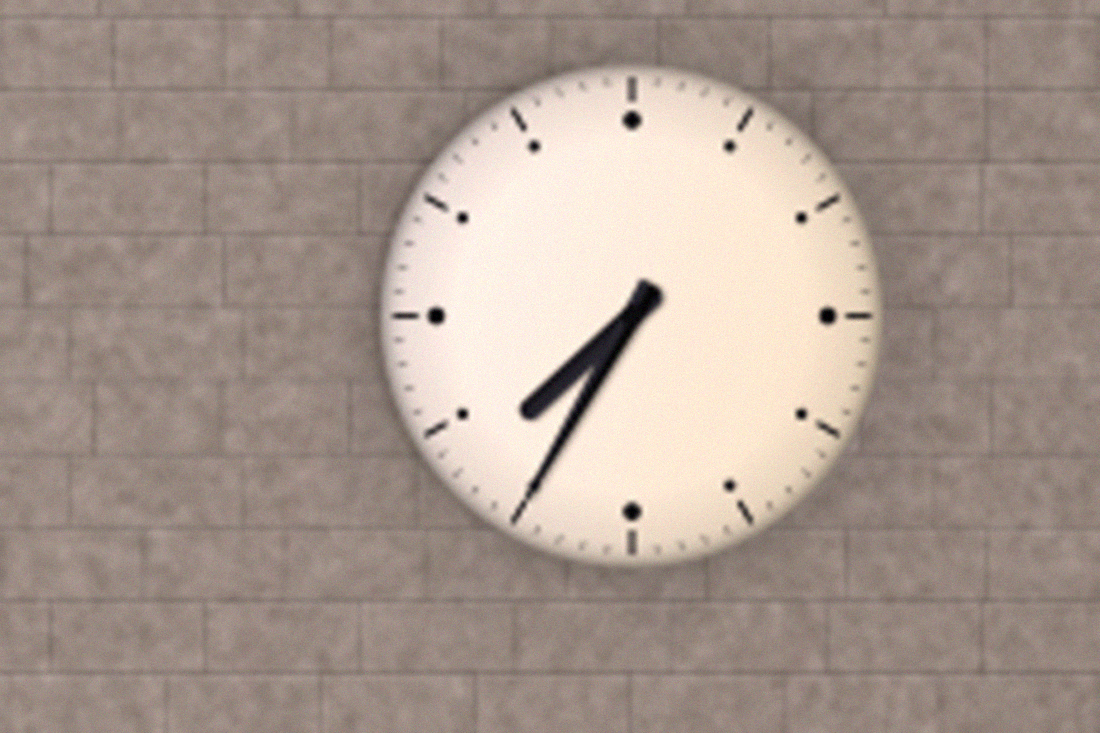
7:35
